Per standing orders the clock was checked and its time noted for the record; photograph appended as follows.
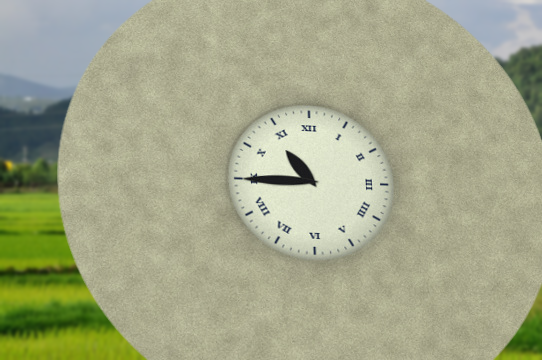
10:45
